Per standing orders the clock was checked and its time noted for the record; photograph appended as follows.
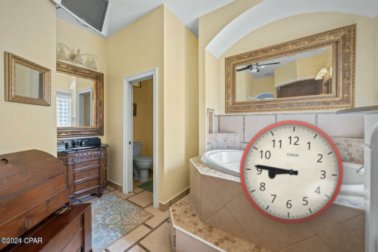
8:46
